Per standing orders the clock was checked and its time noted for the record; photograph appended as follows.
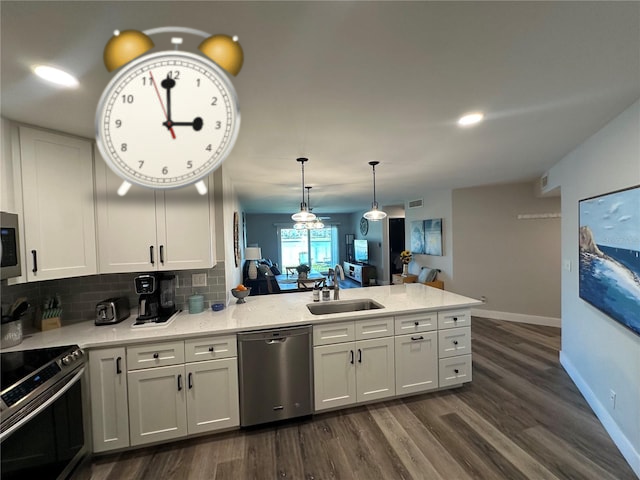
2:58:56
